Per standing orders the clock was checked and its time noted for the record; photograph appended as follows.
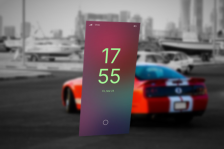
17:55
